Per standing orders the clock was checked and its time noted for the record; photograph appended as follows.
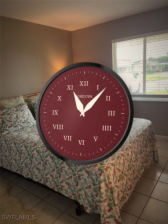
11:07
